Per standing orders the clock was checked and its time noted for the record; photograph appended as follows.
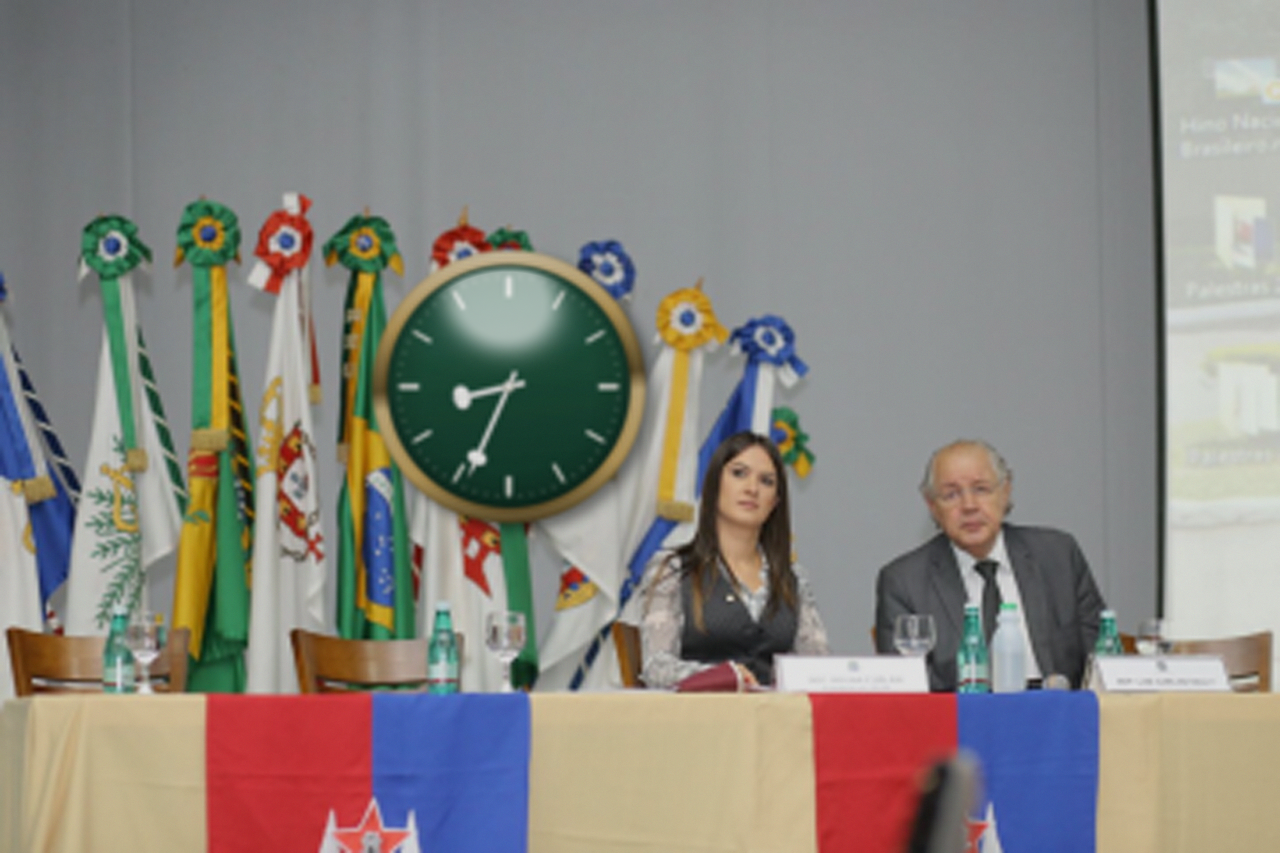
8:34
